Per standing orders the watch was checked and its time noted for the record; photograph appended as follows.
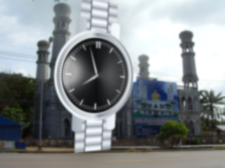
7:57
